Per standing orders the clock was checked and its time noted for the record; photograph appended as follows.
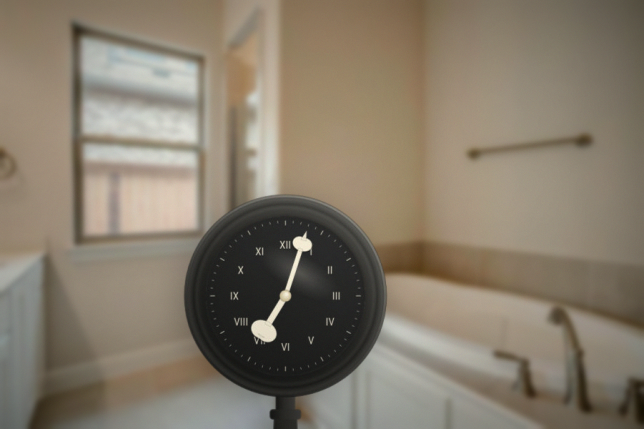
7:03
